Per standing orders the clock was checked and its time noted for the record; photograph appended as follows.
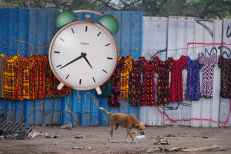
4:39
